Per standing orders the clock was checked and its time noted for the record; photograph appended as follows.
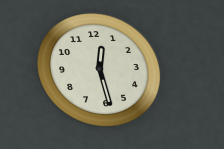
12:29
